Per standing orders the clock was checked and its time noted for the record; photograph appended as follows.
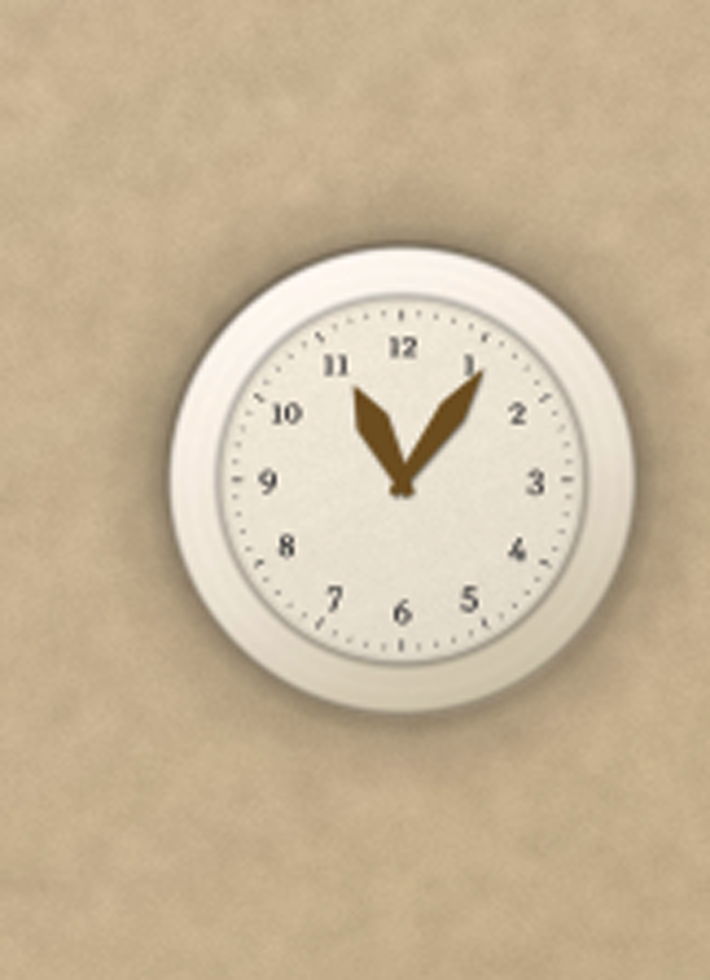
11:06
